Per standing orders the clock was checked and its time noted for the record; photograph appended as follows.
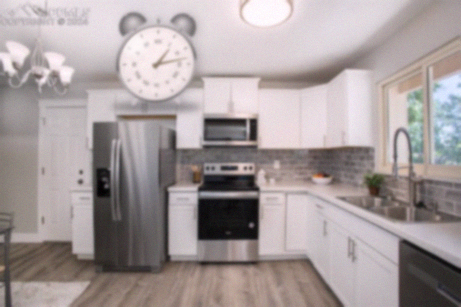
1:13
